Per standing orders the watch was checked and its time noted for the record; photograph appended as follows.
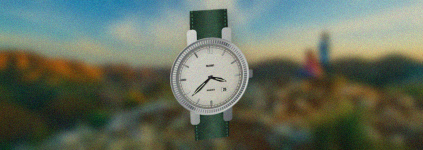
3:38
